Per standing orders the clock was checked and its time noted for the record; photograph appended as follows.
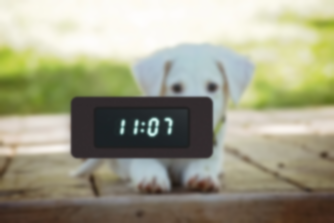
11:07
